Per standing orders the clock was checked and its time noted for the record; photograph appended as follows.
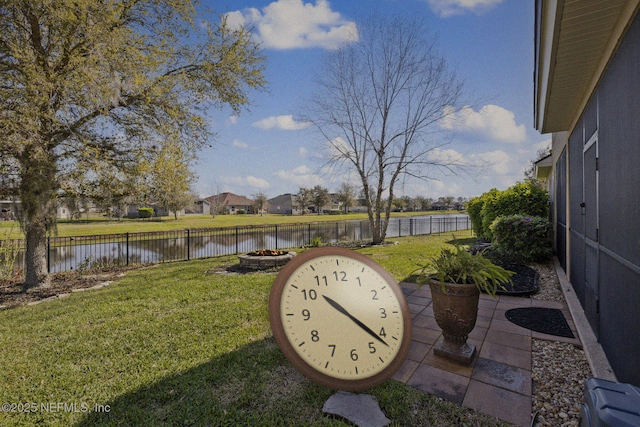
10:22
